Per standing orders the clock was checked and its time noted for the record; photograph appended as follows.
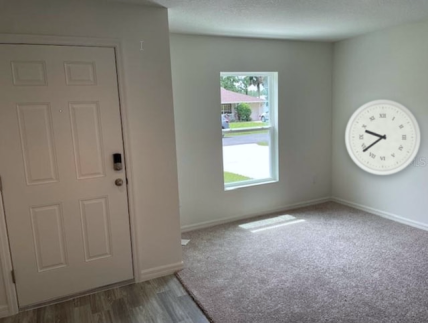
9:39
